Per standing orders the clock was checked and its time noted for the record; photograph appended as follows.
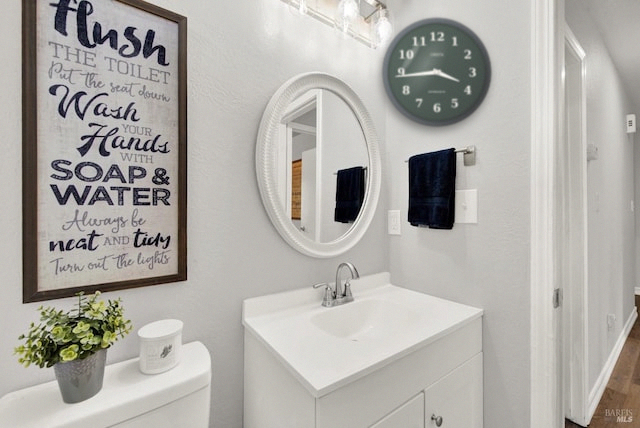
3:44
